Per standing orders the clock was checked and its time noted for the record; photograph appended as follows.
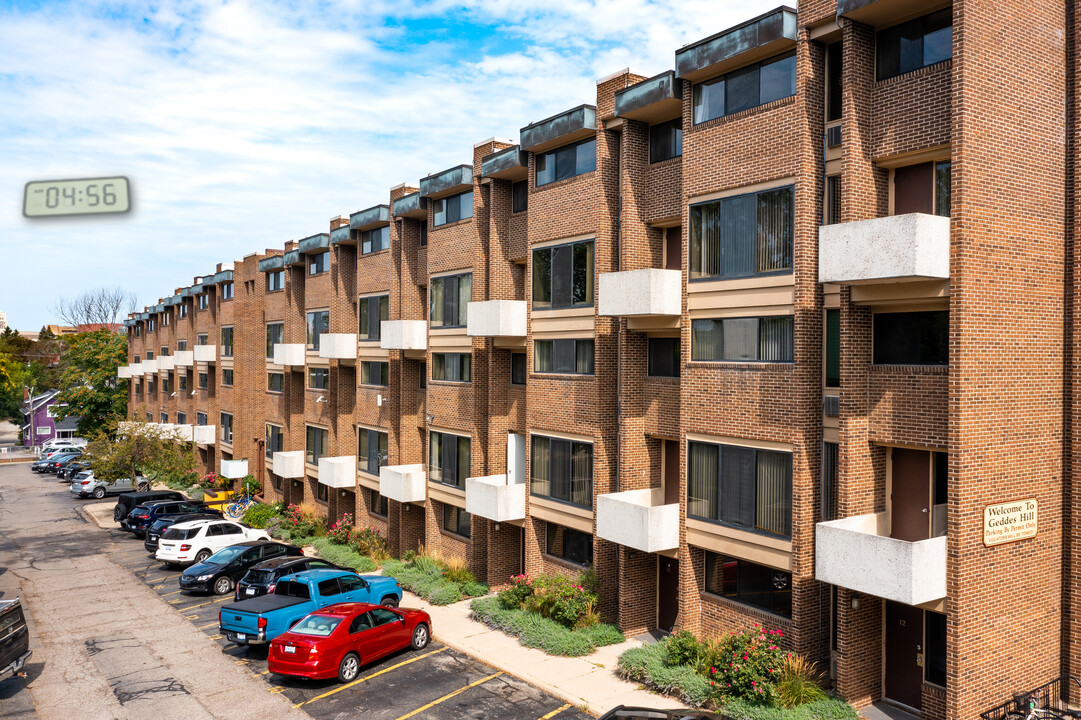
4:56
